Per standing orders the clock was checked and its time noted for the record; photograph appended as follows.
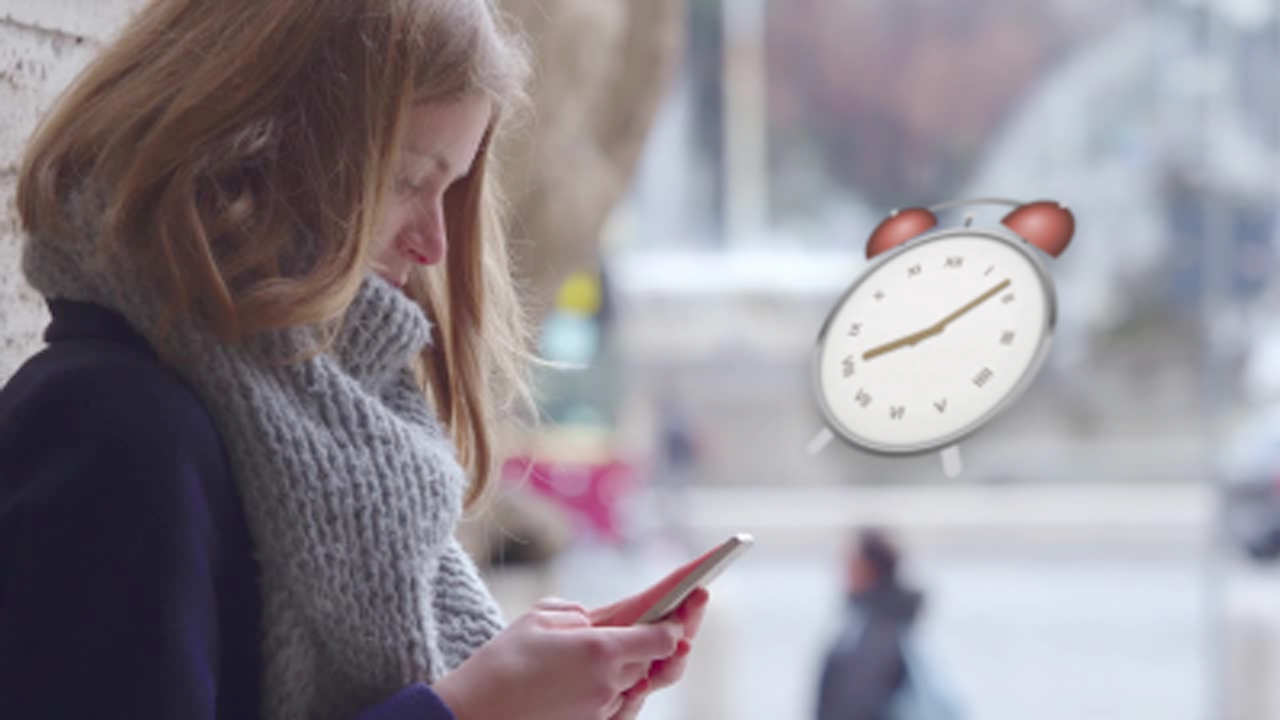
8:08
